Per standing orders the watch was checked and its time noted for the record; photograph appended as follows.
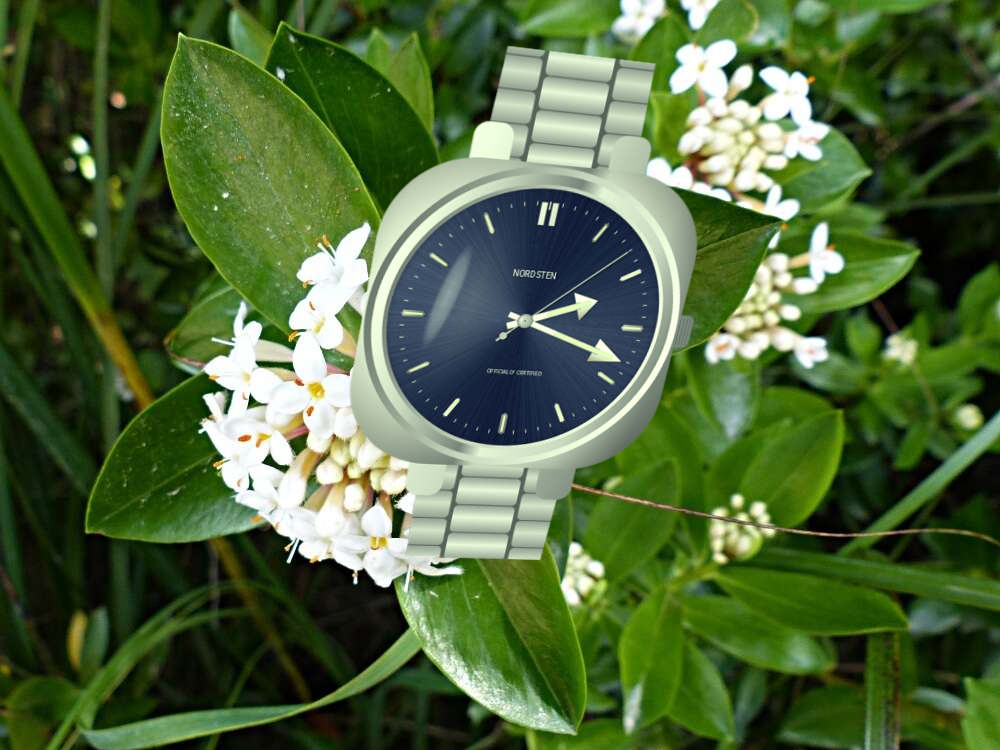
2:18:08
